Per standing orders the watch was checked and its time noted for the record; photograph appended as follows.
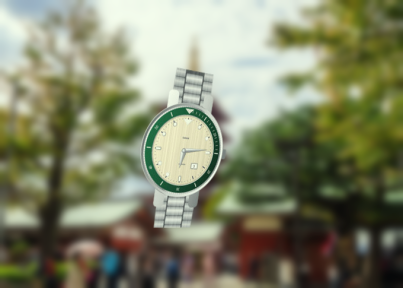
6:14
